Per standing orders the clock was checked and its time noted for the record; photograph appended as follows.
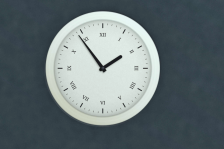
1:54
